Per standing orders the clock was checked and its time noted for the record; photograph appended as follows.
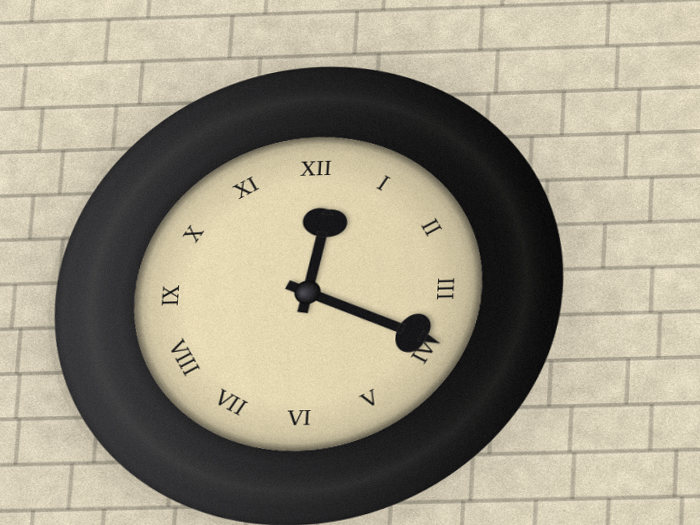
12:19
